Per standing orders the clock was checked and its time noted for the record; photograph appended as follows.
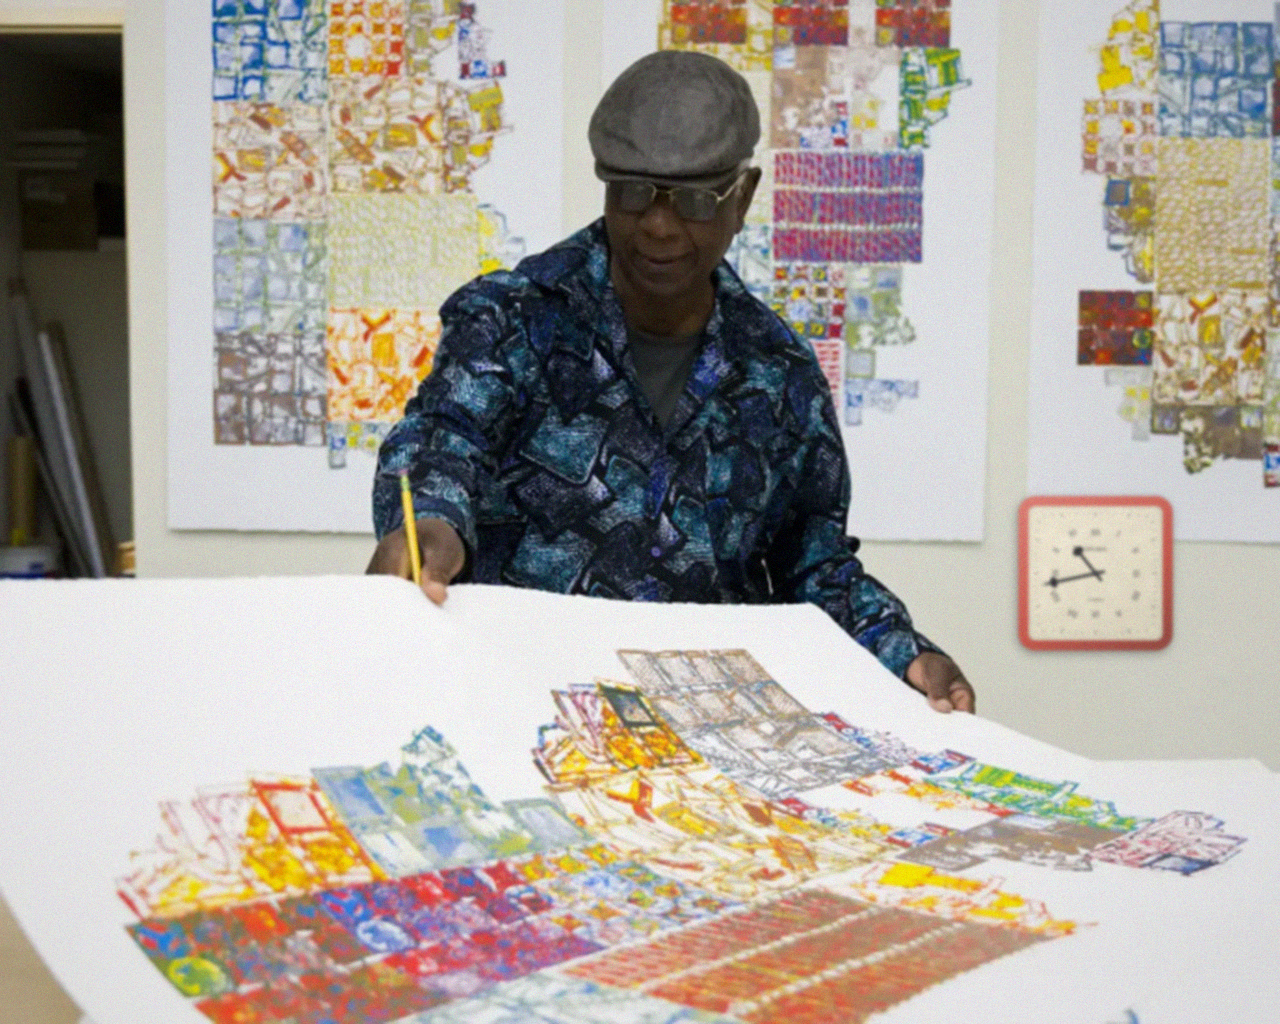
10:43
